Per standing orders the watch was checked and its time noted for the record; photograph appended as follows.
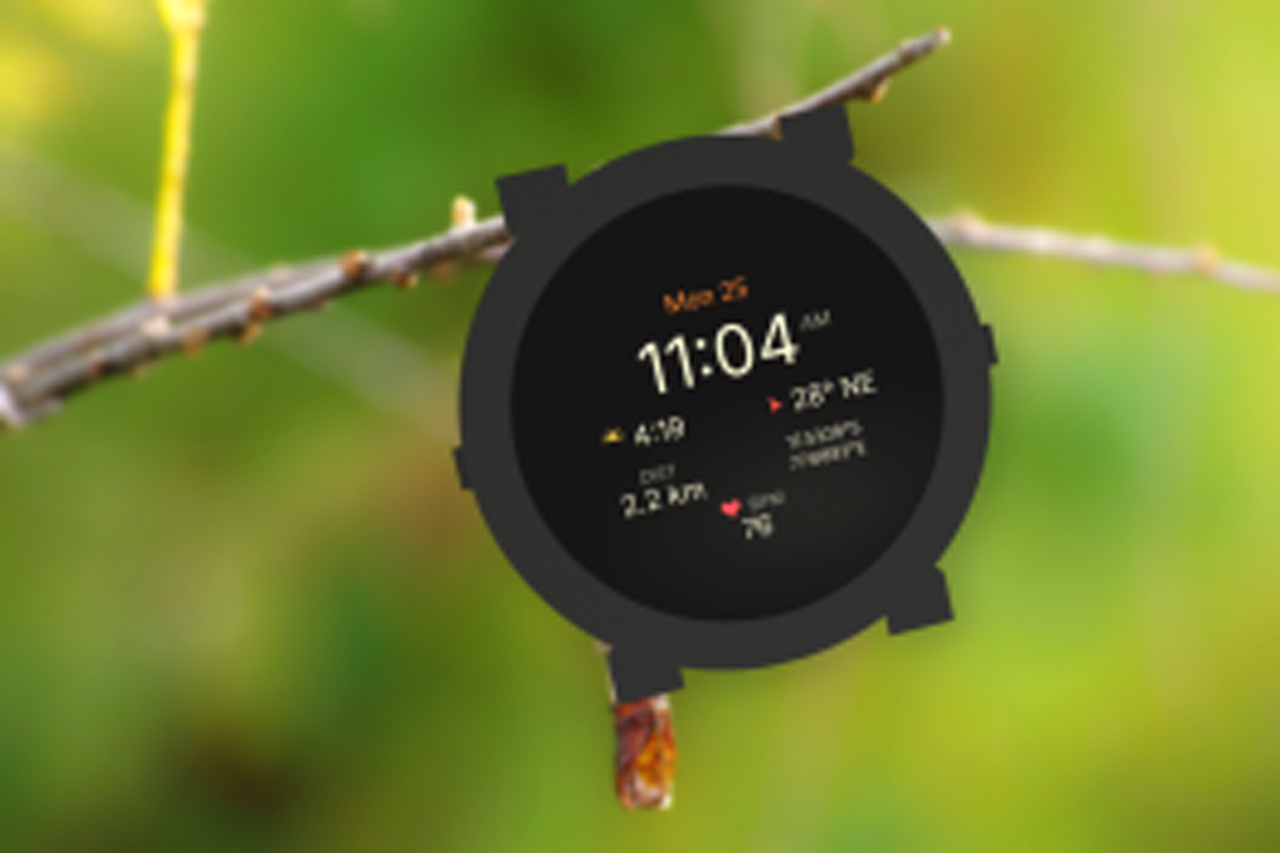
11:04
